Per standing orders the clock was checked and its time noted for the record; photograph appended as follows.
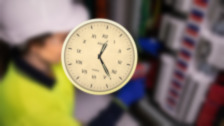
12:23
